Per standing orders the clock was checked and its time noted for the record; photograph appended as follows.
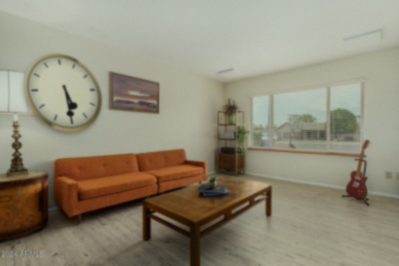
5:30
